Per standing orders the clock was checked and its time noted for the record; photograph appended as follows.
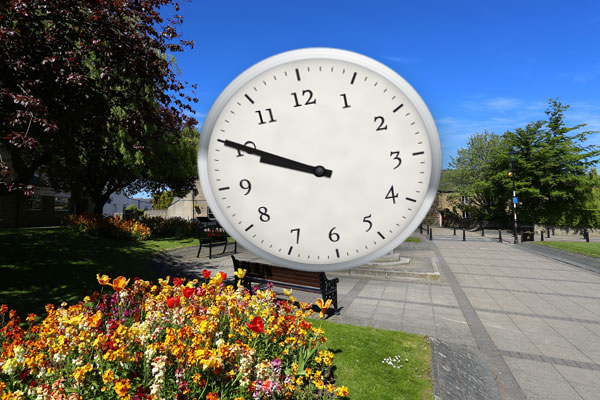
9:50
